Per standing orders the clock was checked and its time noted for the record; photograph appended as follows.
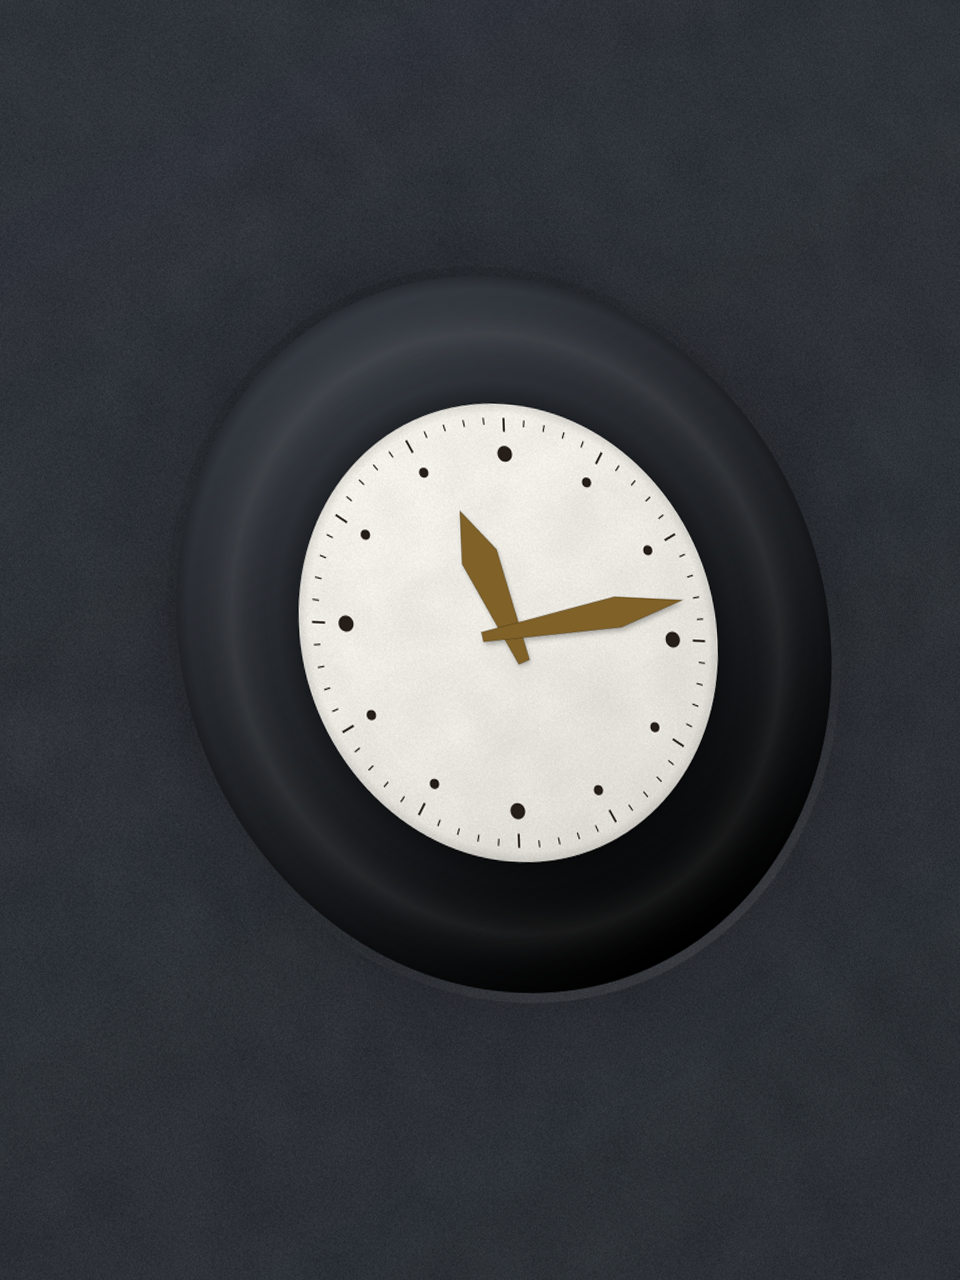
11:13
